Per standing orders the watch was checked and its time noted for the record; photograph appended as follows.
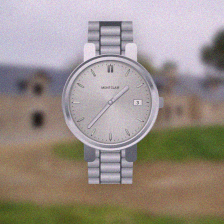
1:37
